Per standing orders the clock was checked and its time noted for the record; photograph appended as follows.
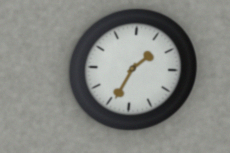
1:34
